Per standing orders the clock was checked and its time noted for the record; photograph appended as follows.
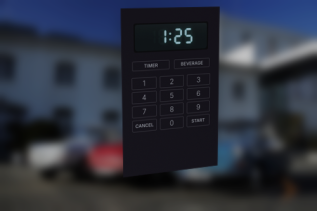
1:25
